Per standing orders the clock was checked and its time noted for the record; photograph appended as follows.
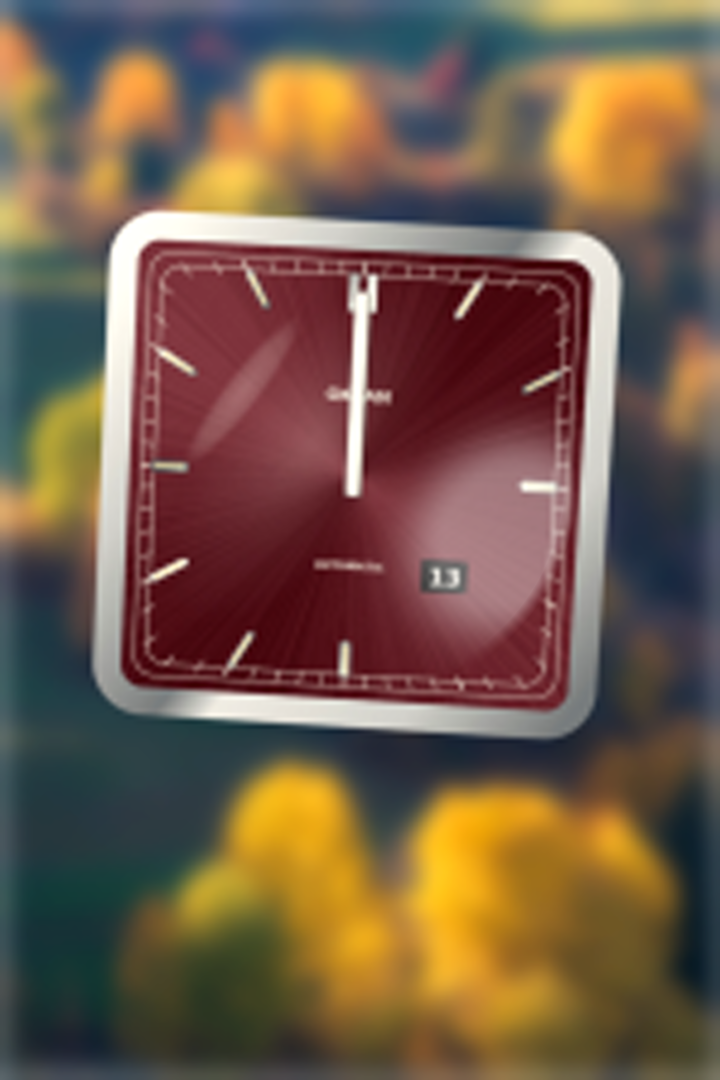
12:00
